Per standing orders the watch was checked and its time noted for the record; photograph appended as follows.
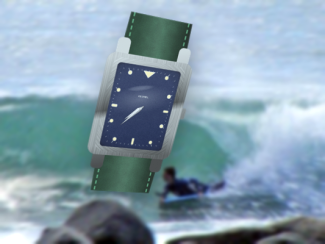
7:37
